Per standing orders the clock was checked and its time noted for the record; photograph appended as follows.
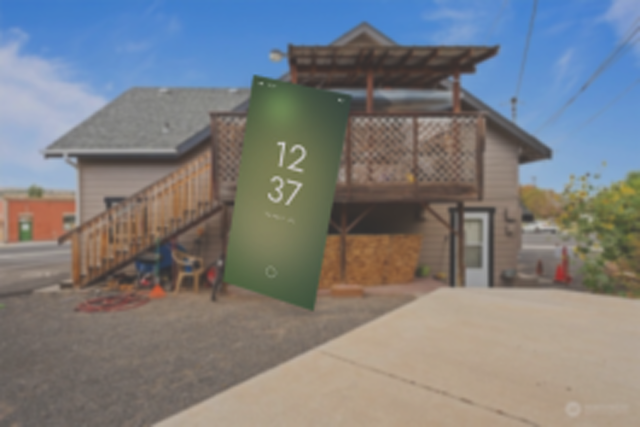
12:37
